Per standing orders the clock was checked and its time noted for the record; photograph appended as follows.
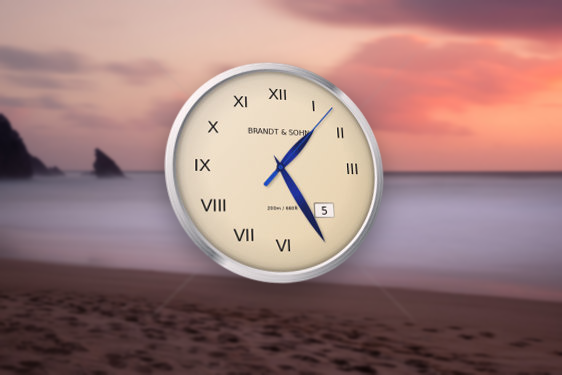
1:25:07
